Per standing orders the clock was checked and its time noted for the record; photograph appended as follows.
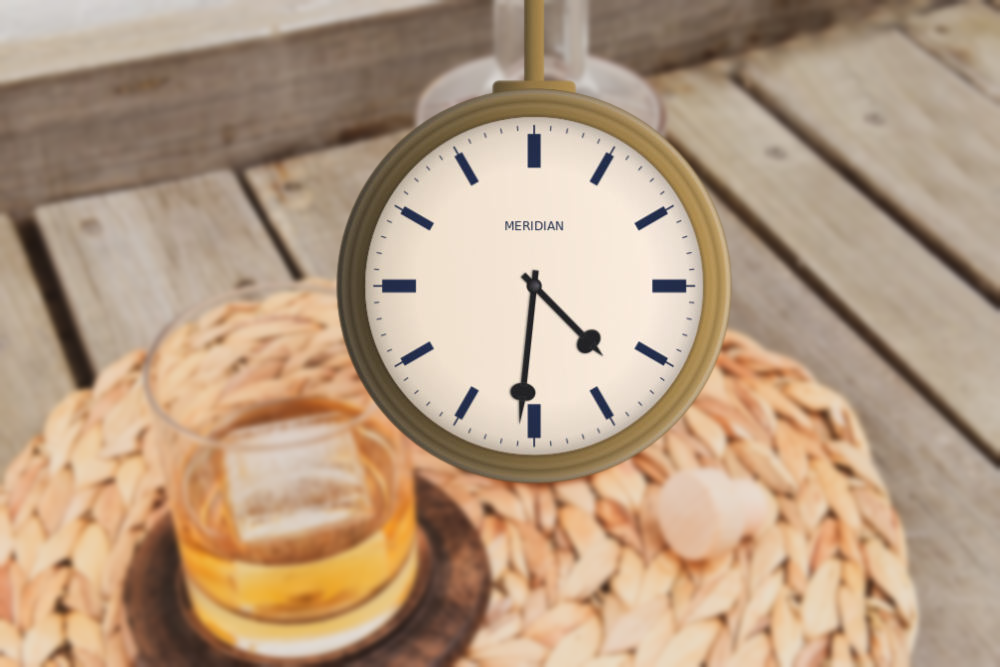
4:31
